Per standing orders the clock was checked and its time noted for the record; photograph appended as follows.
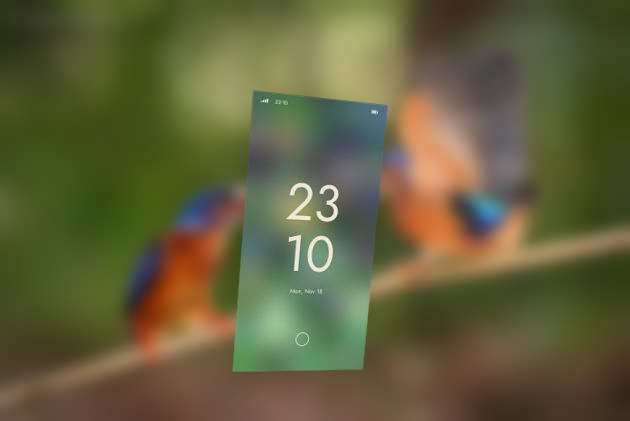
23:10
